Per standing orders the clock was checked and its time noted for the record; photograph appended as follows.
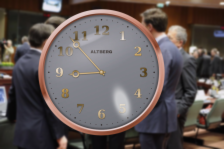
8:53
